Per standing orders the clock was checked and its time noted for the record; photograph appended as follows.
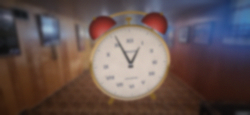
12:56
